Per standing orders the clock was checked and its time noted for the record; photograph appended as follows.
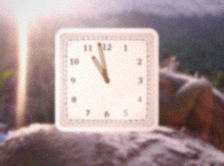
10:58
